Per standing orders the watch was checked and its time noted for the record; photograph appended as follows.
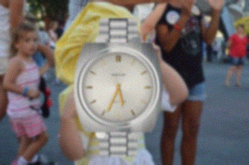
5:34
